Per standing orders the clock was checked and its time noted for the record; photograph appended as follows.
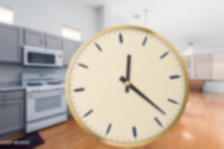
12:23
